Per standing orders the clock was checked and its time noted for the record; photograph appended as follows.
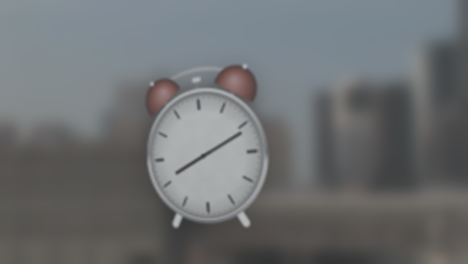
8:11
